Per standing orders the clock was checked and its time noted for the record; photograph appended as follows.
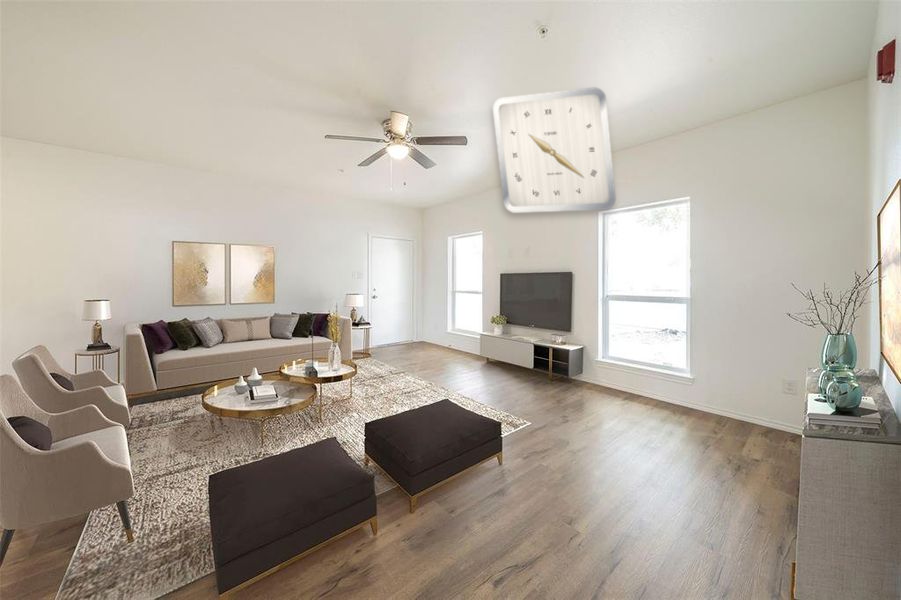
10:22
